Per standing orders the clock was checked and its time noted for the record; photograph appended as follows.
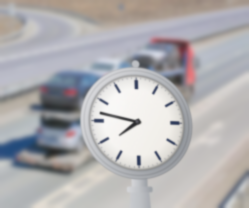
7:47
